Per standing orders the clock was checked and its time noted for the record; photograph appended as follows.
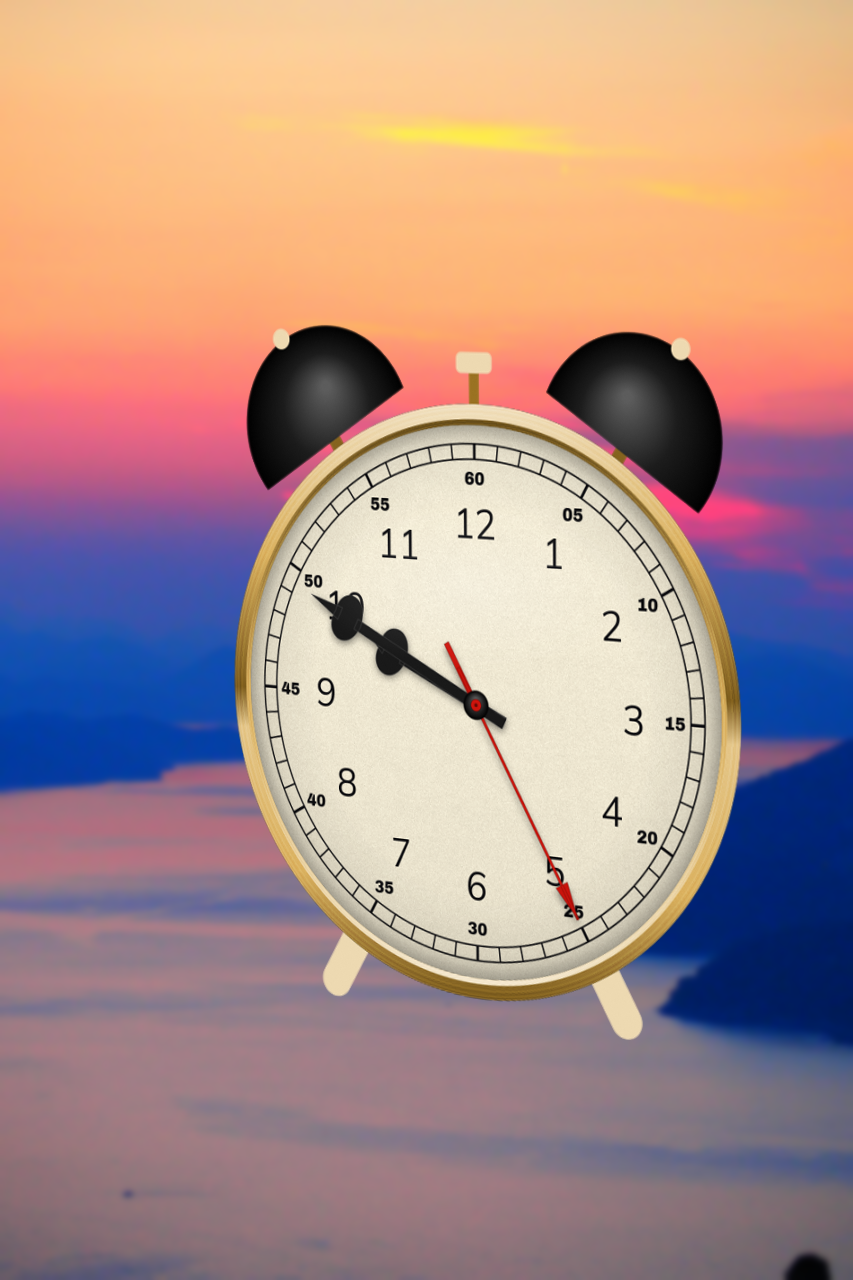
9:49:25
